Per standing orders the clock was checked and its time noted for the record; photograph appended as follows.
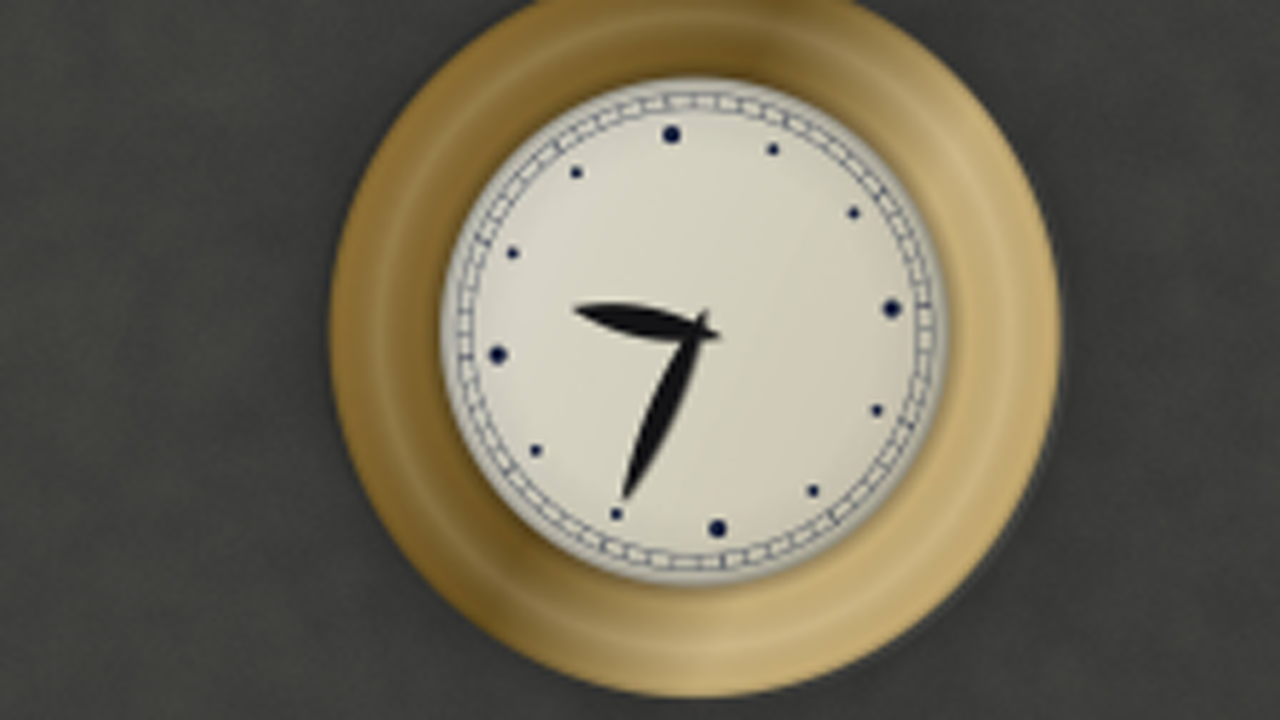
9:35
